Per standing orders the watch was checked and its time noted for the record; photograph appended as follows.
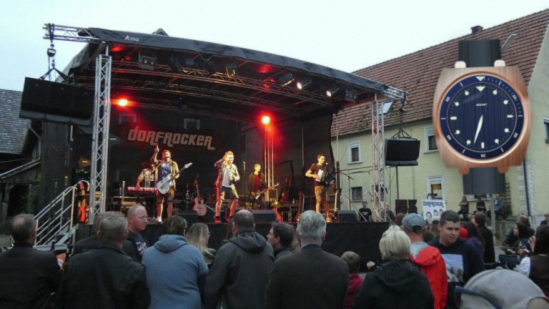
6:33
